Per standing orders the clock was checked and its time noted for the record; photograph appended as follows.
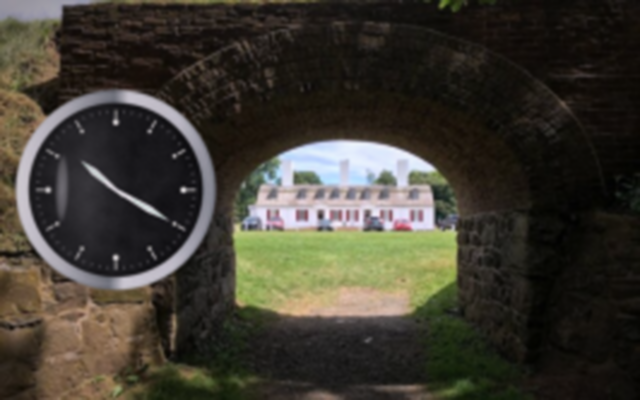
10:20
